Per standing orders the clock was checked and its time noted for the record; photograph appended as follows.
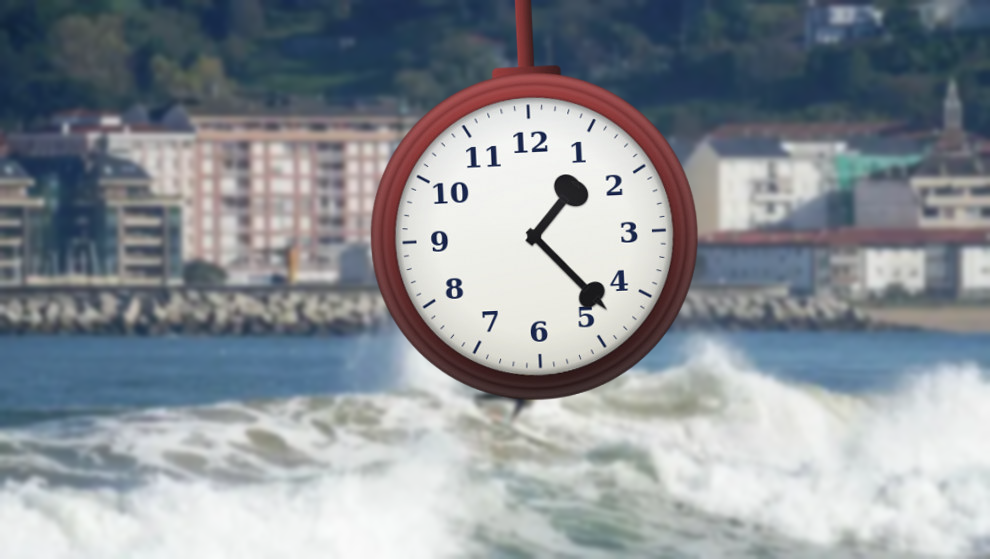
1:23
